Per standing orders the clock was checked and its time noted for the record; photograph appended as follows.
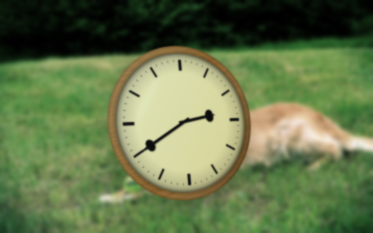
2:40
